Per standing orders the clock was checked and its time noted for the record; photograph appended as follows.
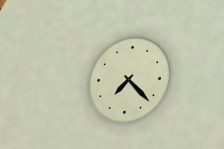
7:22
